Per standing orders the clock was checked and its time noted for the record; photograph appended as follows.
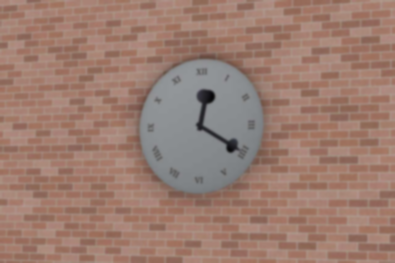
12:20
